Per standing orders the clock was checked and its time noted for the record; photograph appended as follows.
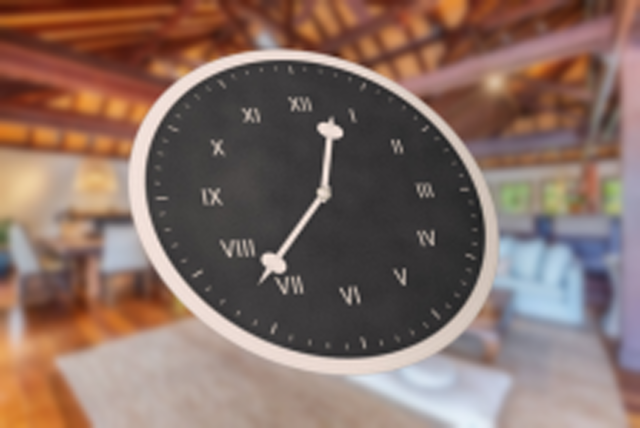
12:37
